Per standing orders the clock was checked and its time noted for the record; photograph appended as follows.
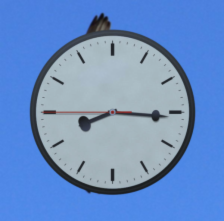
8:15:45
